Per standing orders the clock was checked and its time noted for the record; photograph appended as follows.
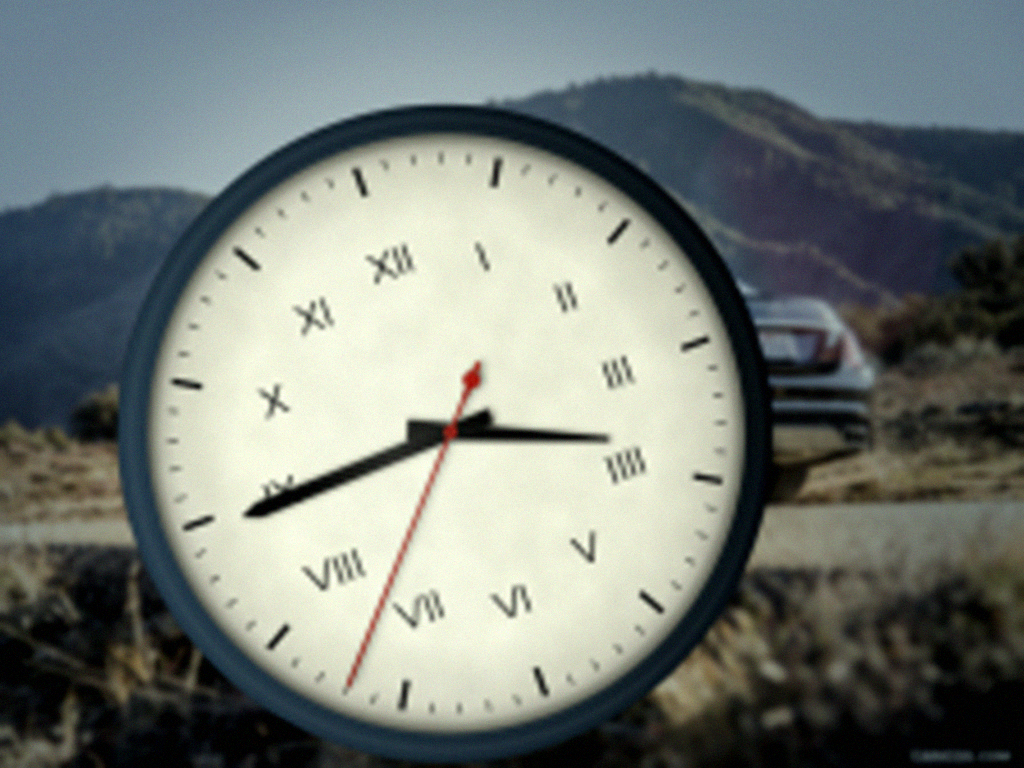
3:44:37
